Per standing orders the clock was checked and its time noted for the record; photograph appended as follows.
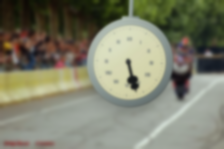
5:27
